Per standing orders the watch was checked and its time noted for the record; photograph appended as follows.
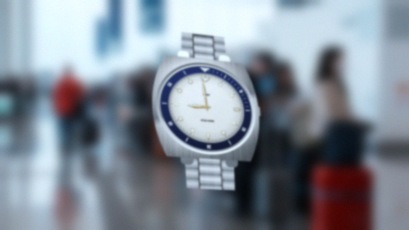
8:59
